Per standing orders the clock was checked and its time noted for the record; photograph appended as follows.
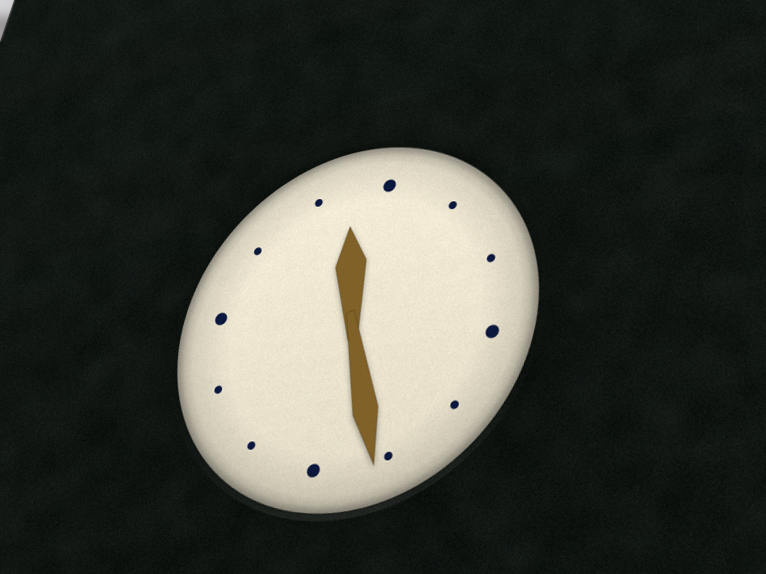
11:26
